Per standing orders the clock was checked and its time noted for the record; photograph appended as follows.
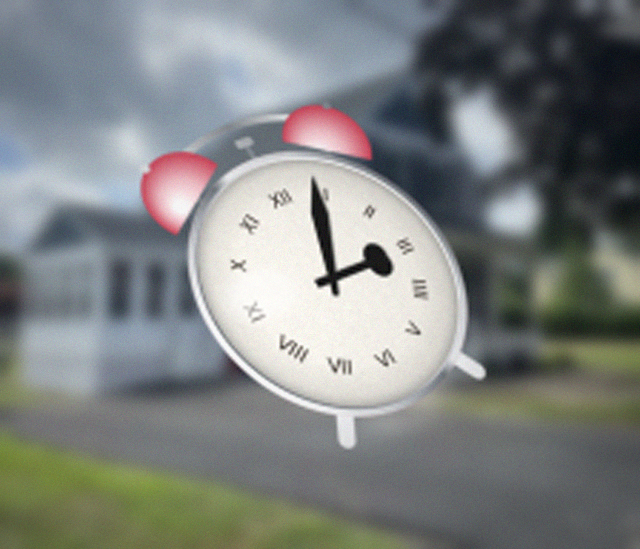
3:04
